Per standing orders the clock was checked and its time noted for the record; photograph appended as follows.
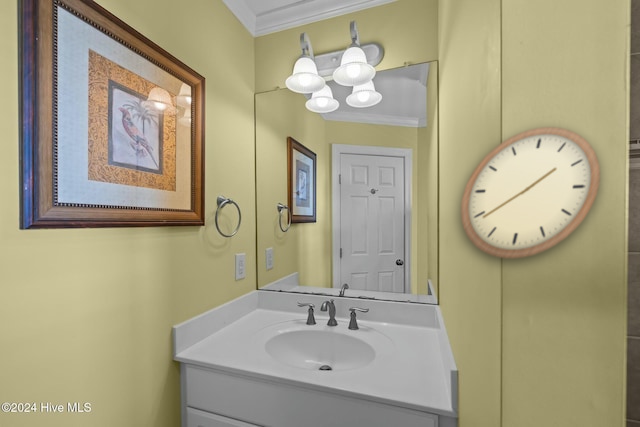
1:39
